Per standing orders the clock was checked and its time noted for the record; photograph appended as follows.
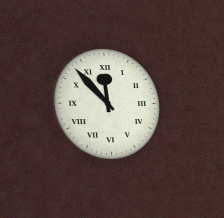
11:53
